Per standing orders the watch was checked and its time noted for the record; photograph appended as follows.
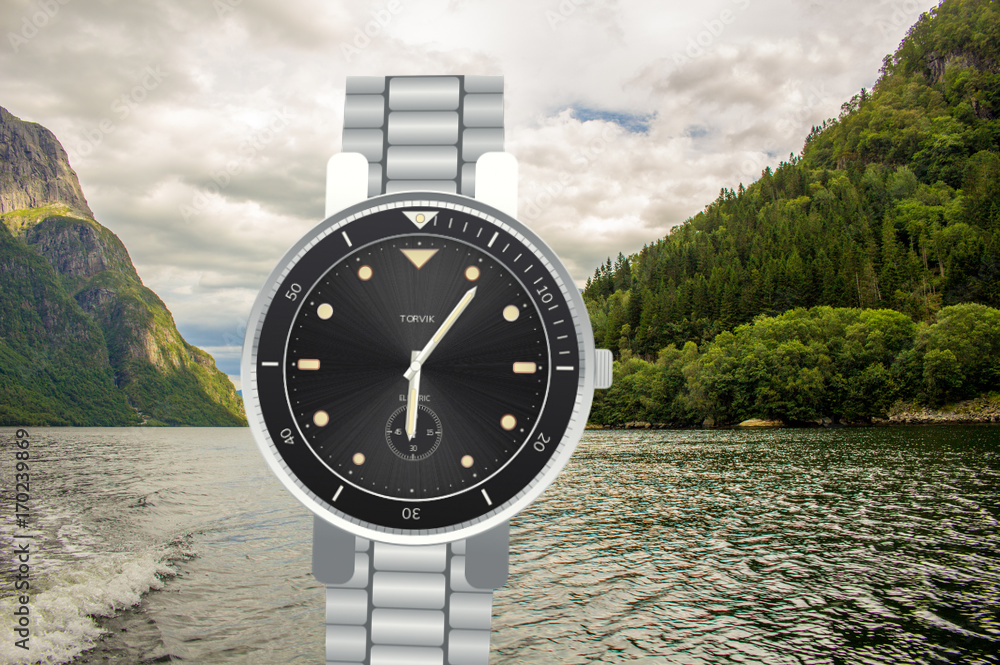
6:06
